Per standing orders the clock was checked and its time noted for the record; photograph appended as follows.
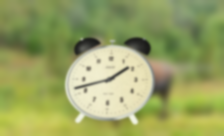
1:42
